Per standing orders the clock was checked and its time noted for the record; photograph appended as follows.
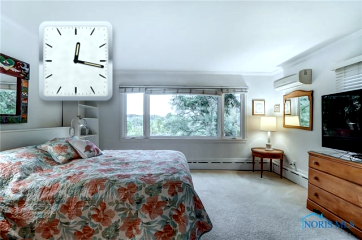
12:17
